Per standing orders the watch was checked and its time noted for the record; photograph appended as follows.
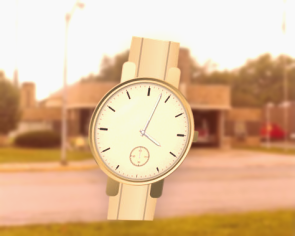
4:03
